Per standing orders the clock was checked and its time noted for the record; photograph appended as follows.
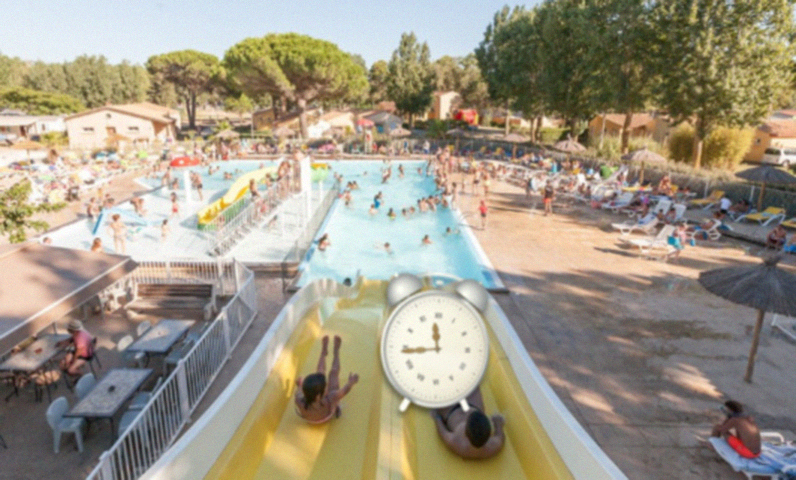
11:44
